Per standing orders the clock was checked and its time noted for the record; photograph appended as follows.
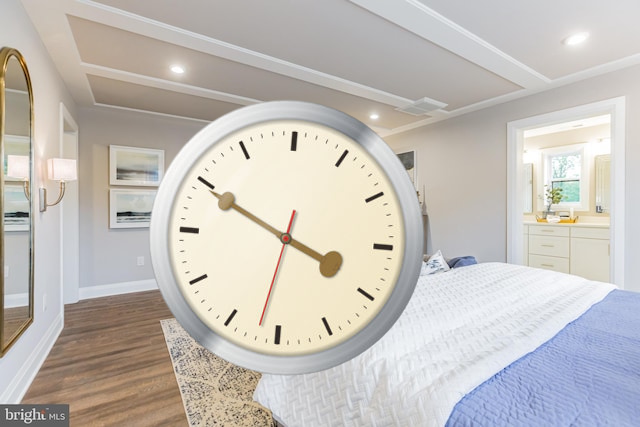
3:49:32
